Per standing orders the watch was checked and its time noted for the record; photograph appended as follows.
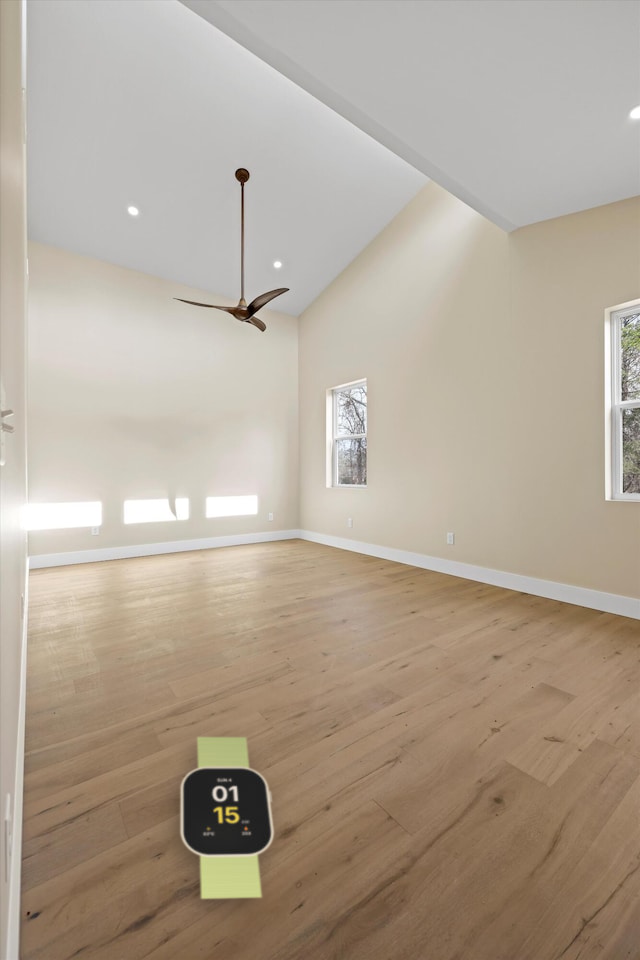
1:15
